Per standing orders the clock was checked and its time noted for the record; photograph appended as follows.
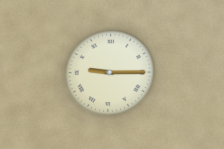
9:15
